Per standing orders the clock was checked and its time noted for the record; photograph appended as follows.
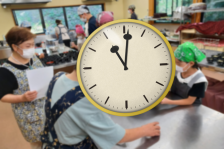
11:01
